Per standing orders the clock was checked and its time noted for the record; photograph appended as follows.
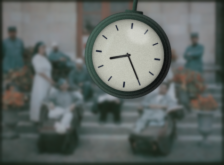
8:25
